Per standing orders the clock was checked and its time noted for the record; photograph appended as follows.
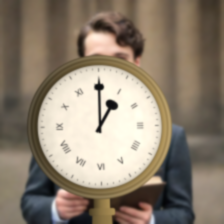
1:00
